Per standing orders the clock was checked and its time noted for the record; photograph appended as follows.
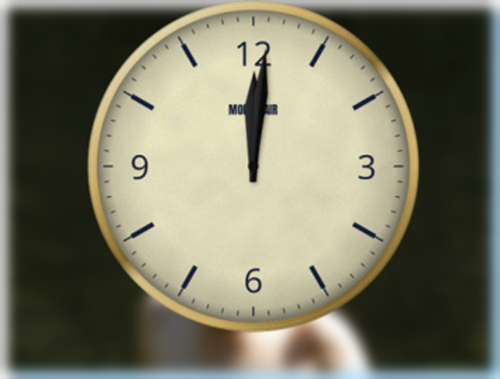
12:01
